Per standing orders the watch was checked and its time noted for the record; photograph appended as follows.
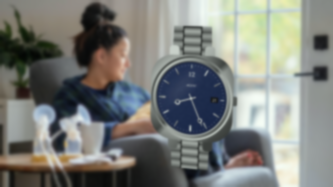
8:26
